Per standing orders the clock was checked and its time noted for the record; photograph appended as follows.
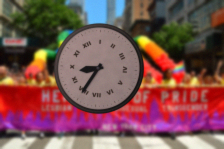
9:40
